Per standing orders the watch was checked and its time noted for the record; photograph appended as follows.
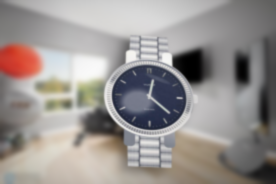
12:22
